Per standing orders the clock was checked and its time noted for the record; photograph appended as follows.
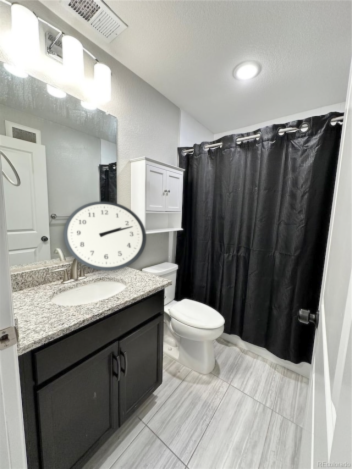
2:12
